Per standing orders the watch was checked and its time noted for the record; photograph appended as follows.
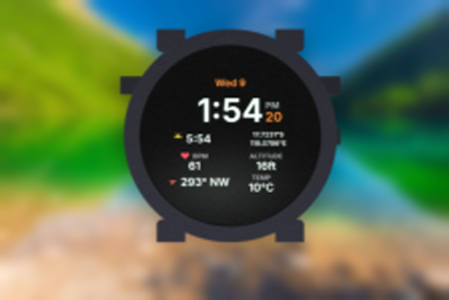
1:54
